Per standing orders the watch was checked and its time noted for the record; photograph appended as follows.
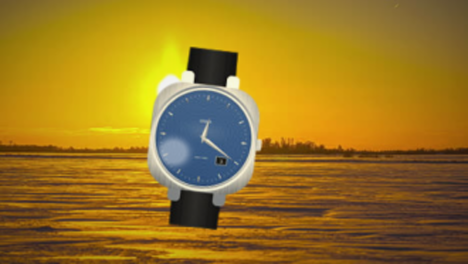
12:20
